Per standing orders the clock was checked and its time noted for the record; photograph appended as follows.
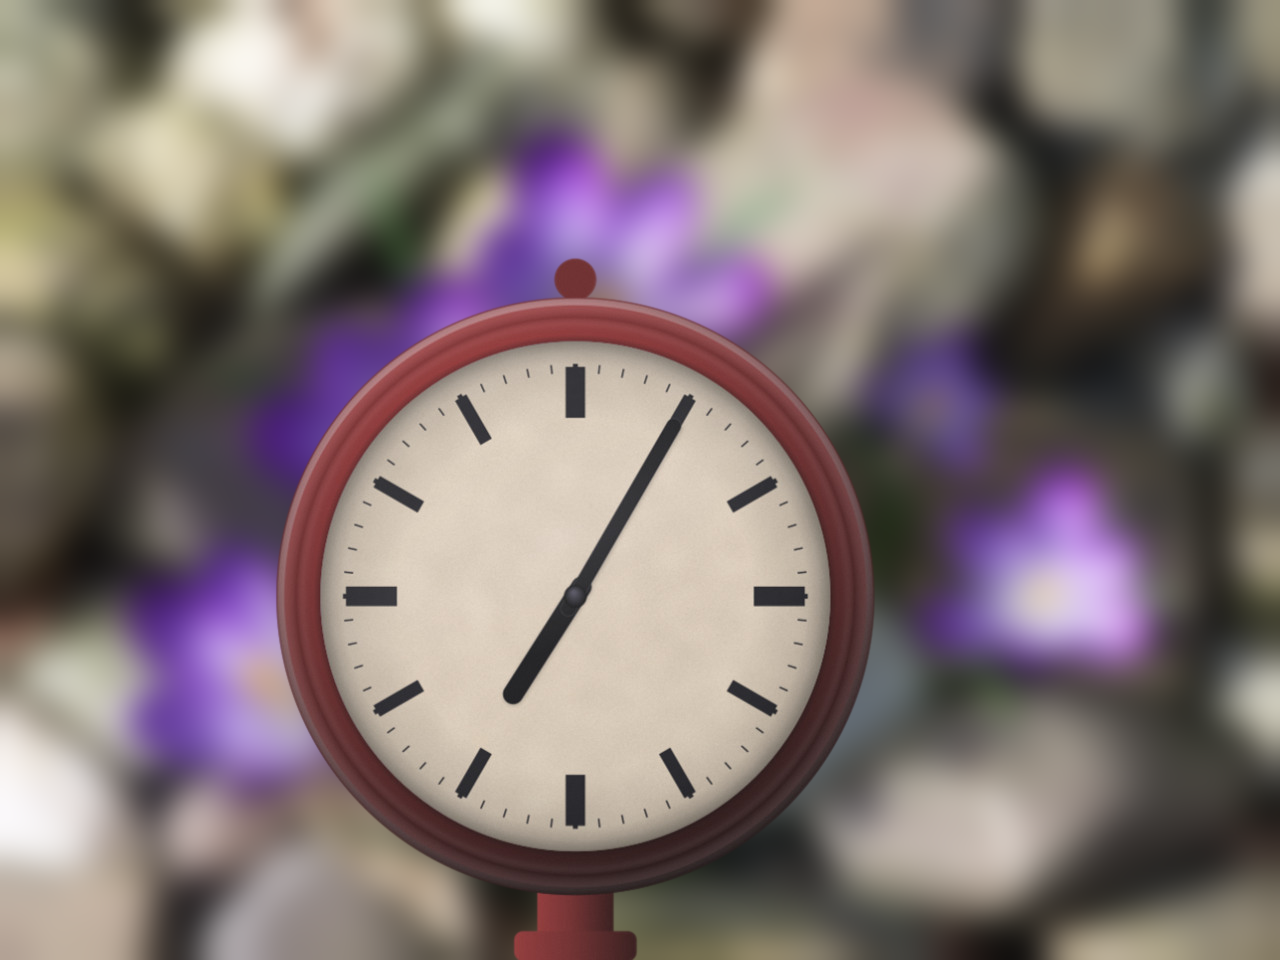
7:05
